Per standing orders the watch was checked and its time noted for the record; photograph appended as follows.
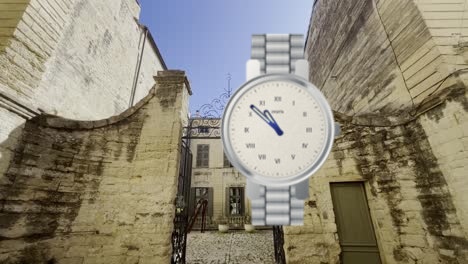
10:52
